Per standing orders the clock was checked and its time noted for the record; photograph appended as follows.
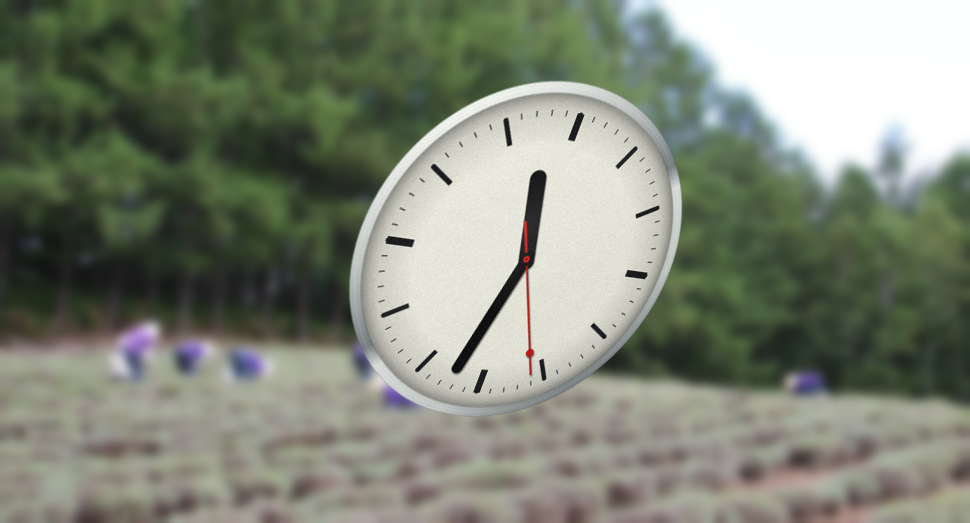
11:32:26
